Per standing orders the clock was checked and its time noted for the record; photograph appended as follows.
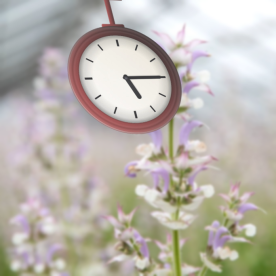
5:15
